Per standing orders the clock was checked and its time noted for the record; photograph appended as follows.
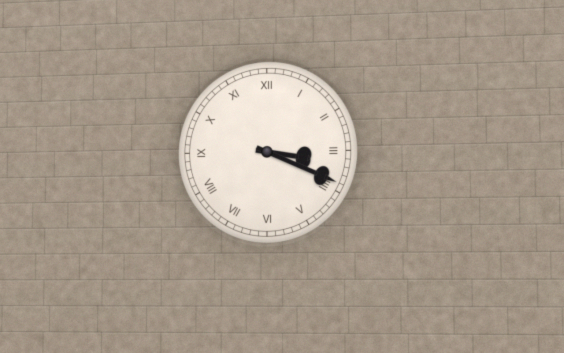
3:19
